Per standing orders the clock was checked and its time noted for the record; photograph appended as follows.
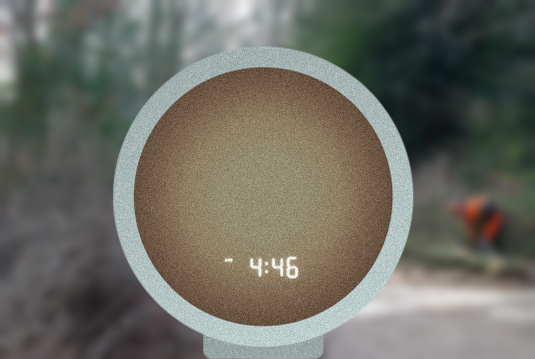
4:46
